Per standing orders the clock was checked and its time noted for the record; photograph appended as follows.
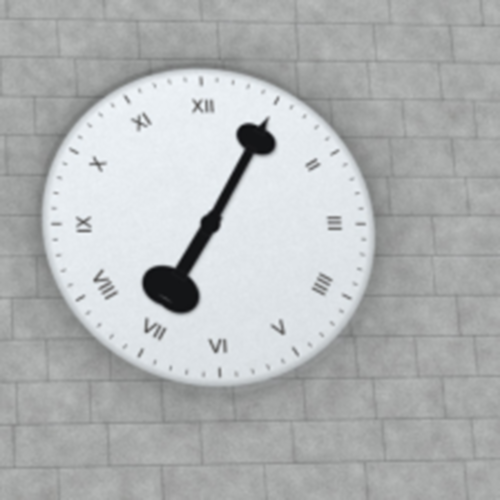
7:05
